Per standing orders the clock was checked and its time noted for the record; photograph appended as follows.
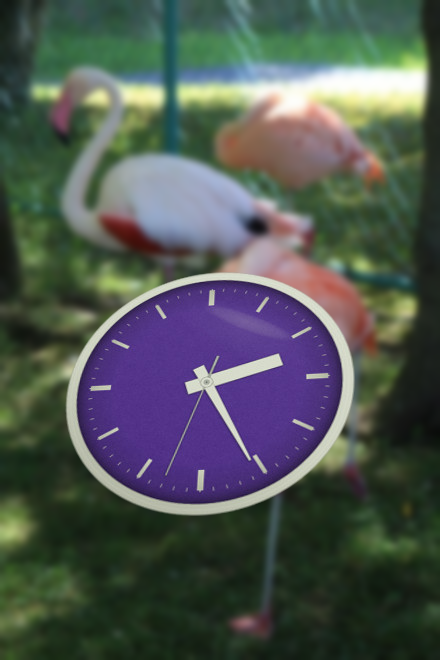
2:25:33
